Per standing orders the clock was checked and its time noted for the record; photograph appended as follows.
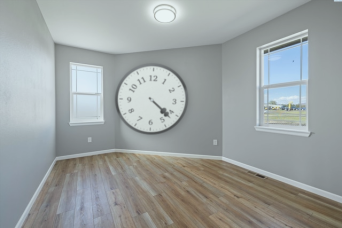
4:22
